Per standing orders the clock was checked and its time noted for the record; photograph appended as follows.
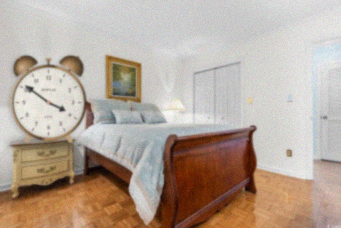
3:51
